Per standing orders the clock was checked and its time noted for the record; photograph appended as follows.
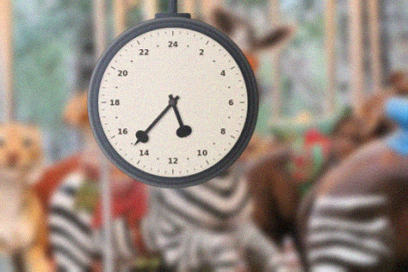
10:37
